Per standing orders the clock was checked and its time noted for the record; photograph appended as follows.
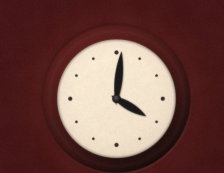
4:01
